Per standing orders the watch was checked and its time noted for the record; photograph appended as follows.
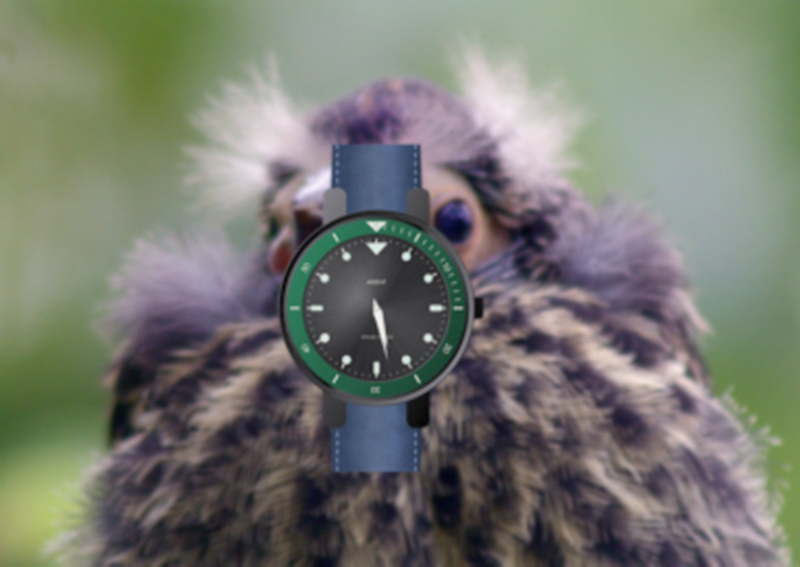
5:28
